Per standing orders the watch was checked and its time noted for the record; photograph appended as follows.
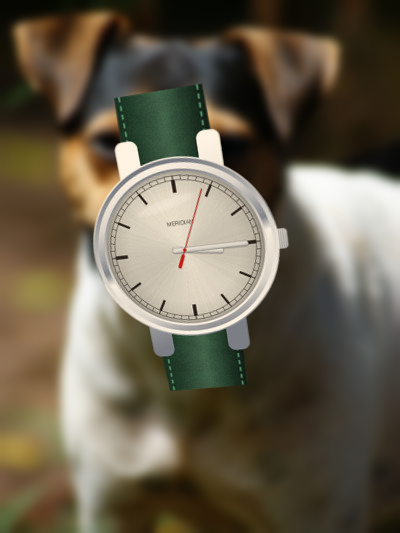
3:15:04
